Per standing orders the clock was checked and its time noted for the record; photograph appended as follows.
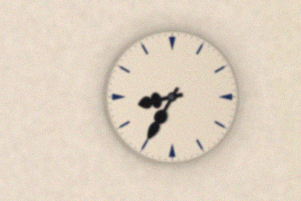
8:35
